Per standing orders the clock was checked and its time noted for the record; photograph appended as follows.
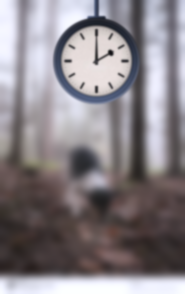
2:00
